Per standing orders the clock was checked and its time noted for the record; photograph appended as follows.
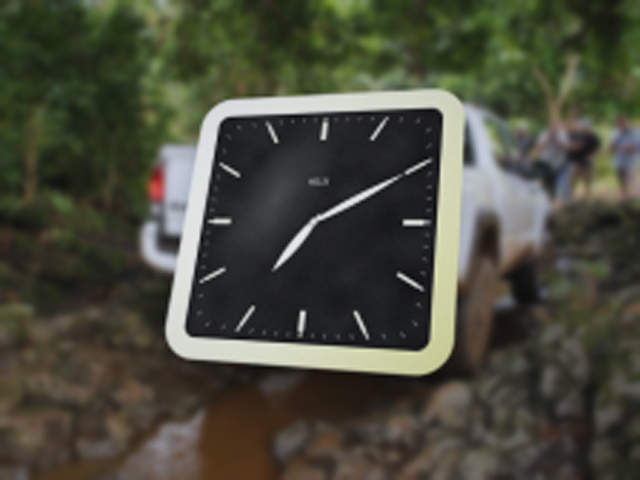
7:10
